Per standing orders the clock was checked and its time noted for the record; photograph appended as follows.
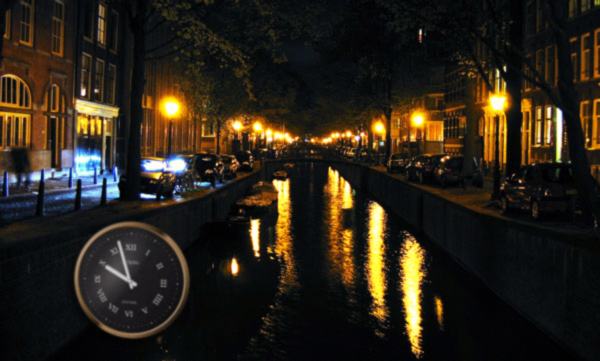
9:57
